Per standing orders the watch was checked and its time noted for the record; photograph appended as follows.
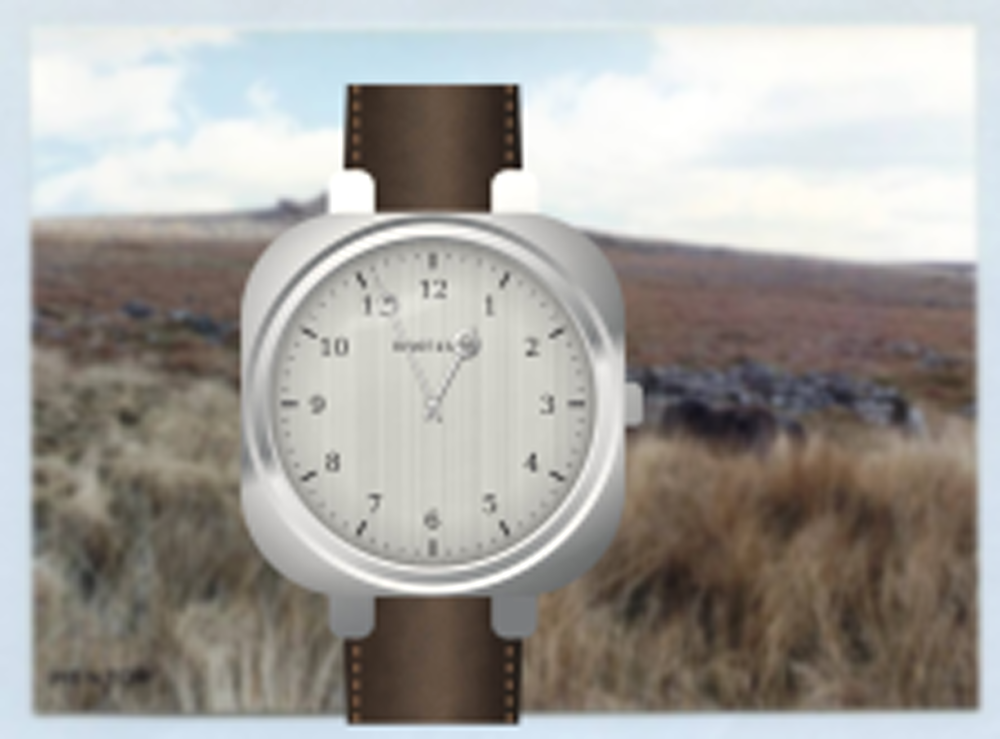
12:56
